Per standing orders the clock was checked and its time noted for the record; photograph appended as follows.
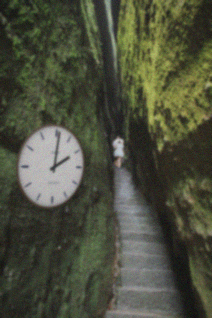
2:01
